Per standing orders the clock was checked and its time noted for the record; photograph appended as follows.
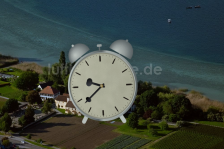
9:38
